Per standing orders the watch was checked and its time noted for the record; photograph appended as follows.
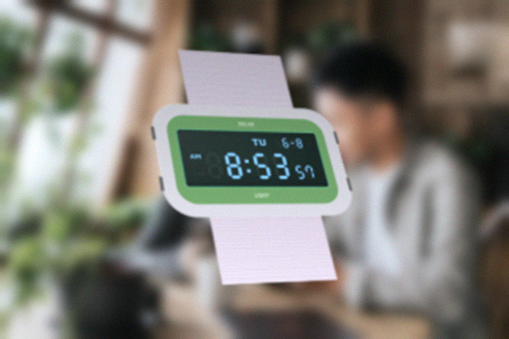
8:53:57
